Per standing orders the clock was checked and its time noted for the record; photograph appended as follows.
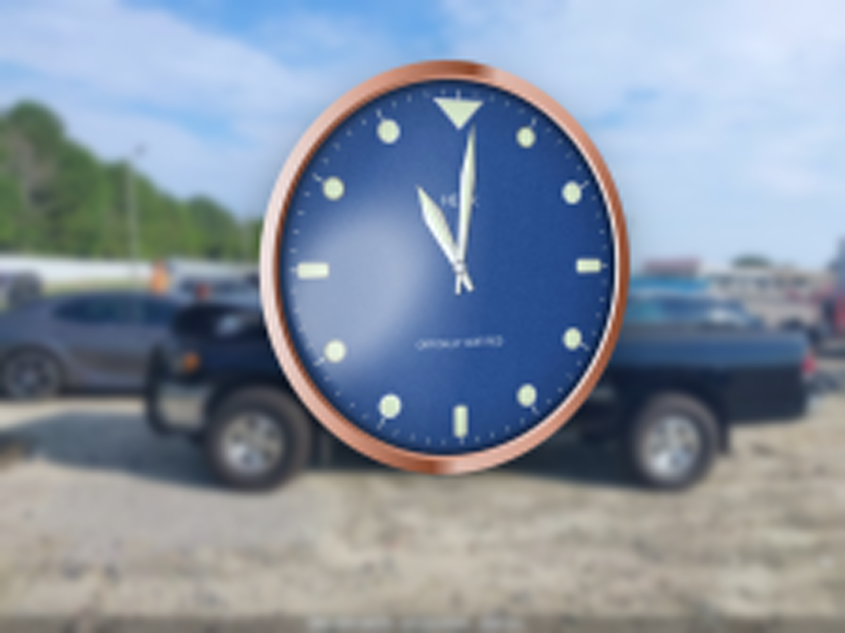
11:01
